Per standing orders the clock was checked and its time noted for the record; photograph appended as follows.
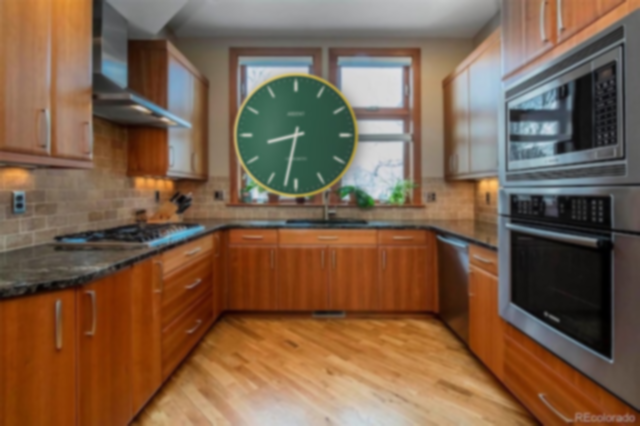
8:32
